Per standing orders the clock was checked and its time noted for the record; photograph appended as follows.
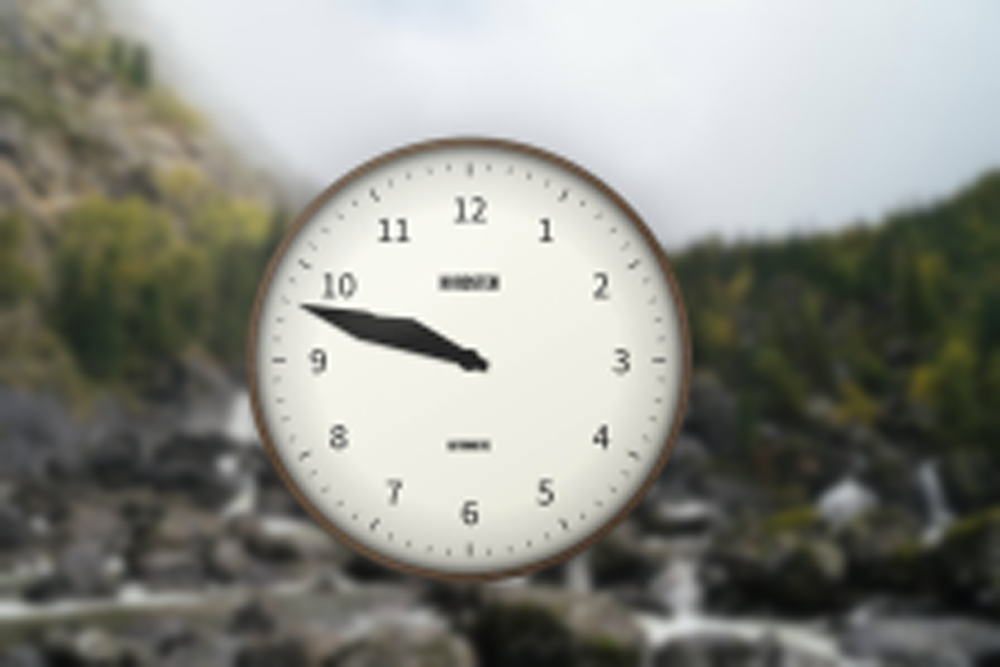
9:48
